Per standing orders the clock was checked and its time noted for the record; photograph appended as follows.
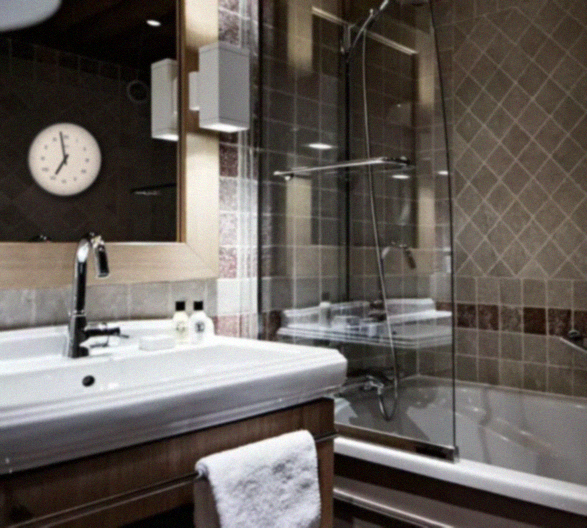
6:58
